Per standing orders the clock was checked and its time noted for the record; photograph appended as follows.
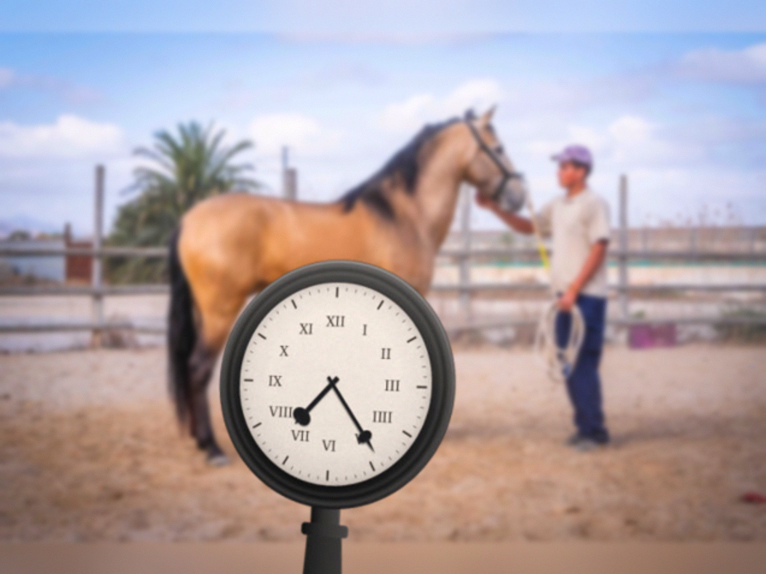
7:24
